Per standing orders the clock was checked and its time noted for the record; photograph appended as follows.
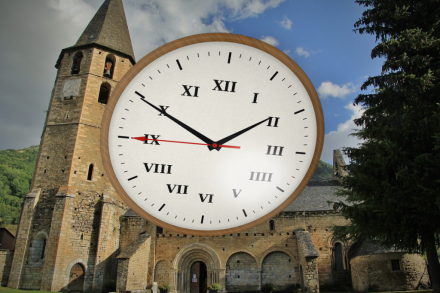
1:49:45
